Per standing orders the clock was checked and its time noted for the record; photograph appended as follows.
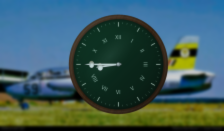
8:45
